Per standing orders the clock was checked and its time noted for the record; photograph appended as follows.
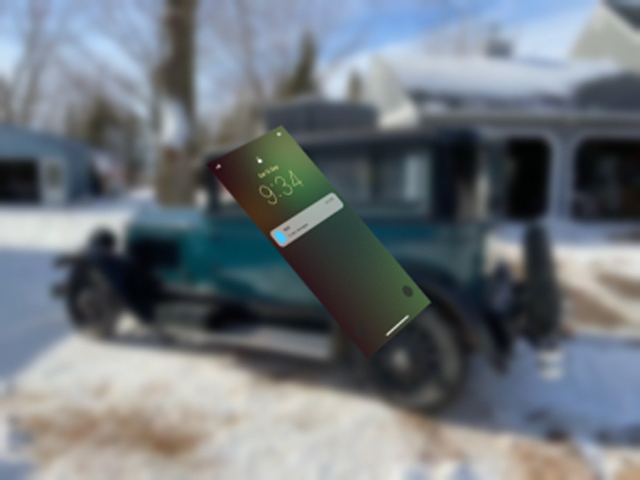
9:34
